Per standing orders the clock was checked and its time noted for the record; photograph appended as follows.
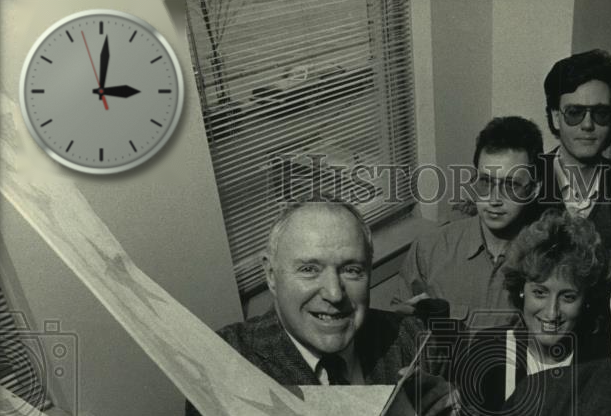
3:00:57
